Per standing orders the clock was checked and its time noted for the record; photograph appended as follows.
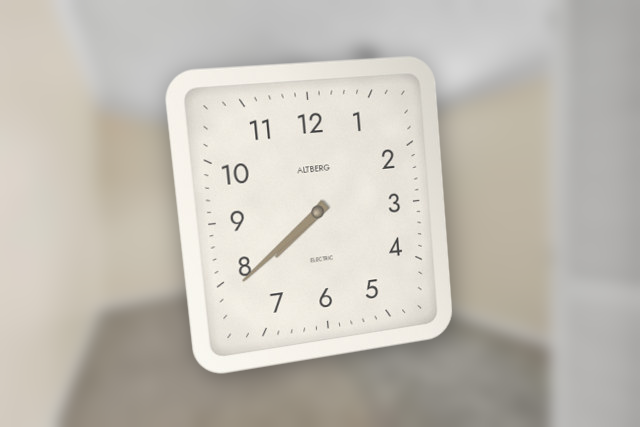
7:39
